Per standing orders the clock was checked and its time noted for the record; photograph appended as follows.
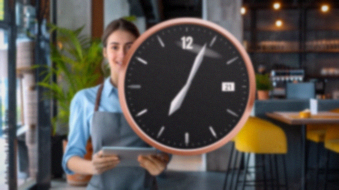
7:04
